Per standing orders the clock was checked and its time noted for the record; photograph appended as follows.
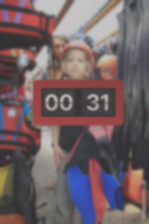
0:31
